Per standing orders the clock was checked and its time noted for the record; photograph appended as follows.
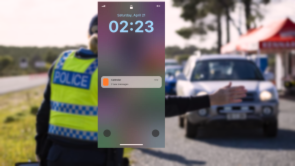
2:23
